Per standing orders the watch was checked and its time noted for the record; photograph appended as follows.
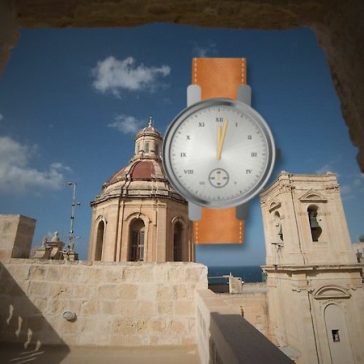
12:02
